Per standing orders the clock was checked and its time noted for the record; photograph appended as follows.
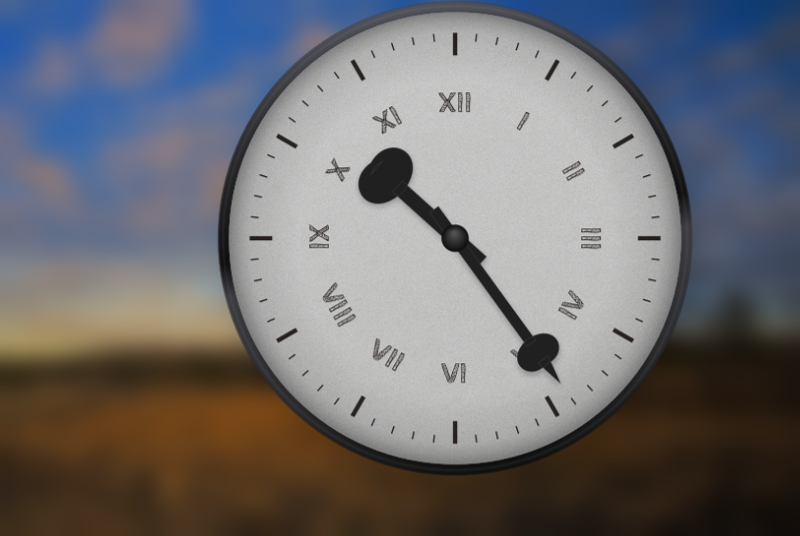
10:24
